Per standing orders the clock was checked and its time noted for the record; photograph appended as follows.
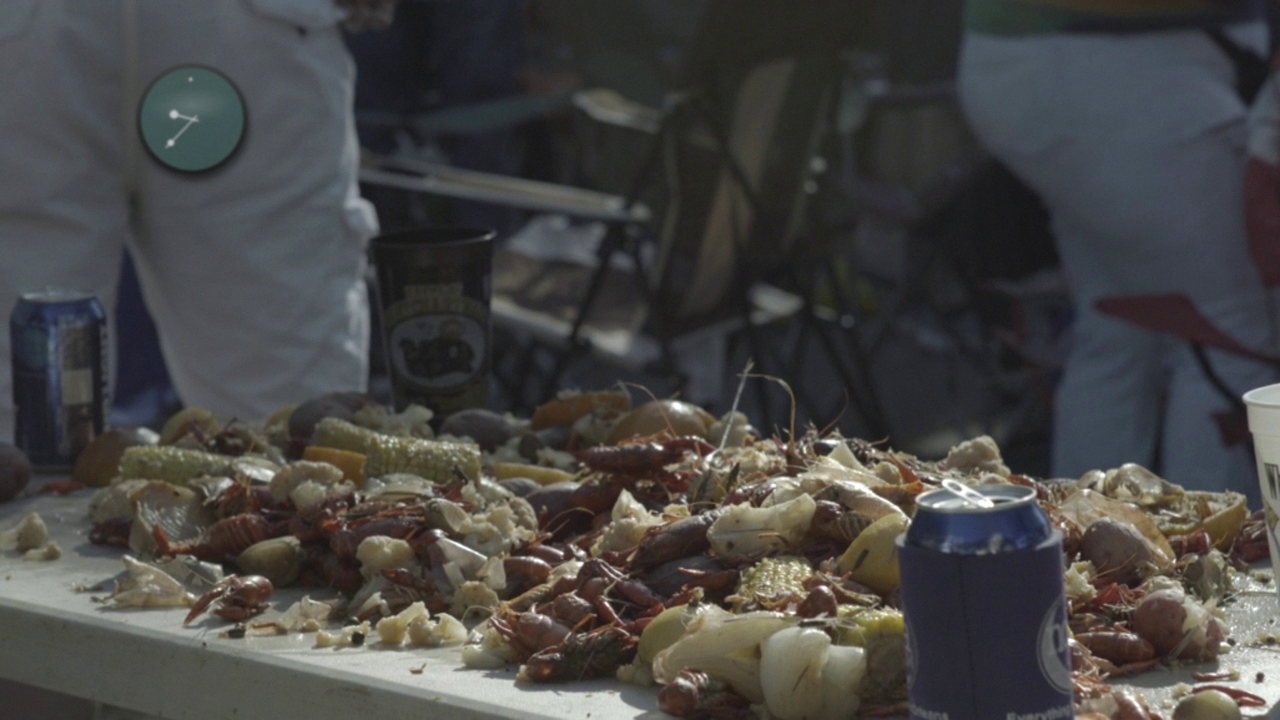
9:38
